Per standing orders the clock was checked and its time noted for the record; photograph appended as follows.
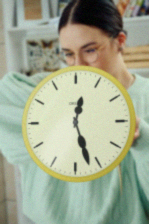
12:27
